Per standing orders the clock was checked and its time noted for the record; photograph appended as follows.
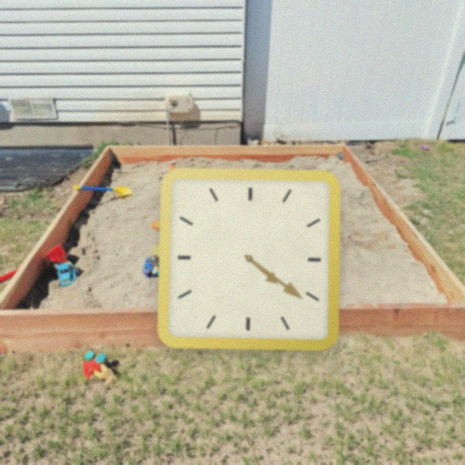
4:21
